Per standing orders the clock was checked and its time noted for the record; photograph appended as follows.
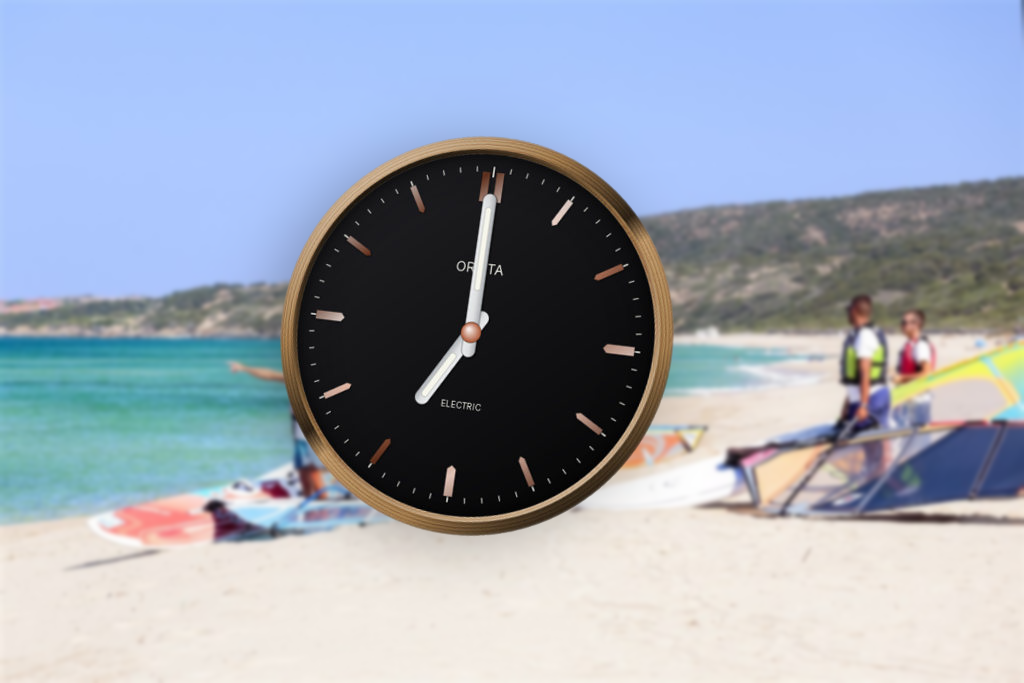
7:00
